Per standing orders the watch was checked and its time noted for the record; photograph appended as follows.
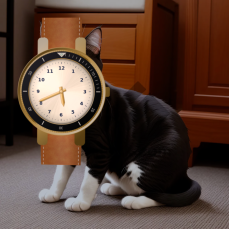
5:41
